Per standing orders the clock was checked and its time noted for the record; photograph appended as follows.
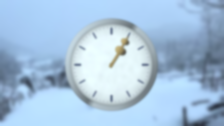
1:05
